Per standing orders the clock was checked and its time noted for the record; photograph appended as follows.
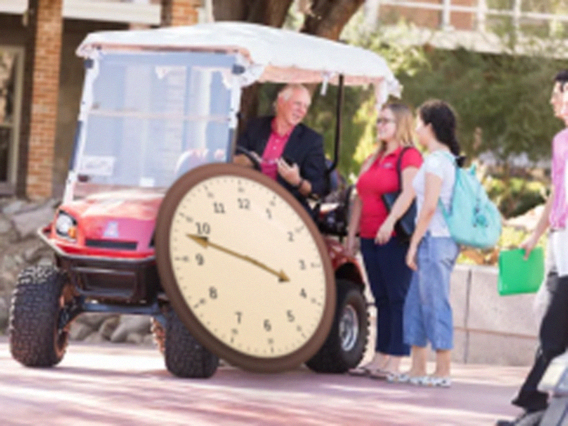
3:48
